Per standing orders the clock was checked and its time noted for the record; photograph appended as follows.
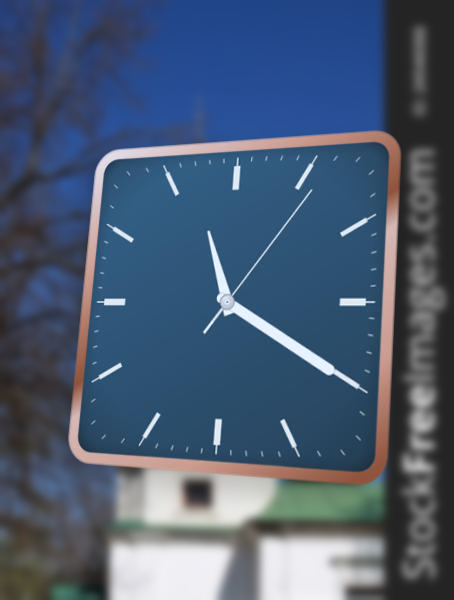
11:20:06
